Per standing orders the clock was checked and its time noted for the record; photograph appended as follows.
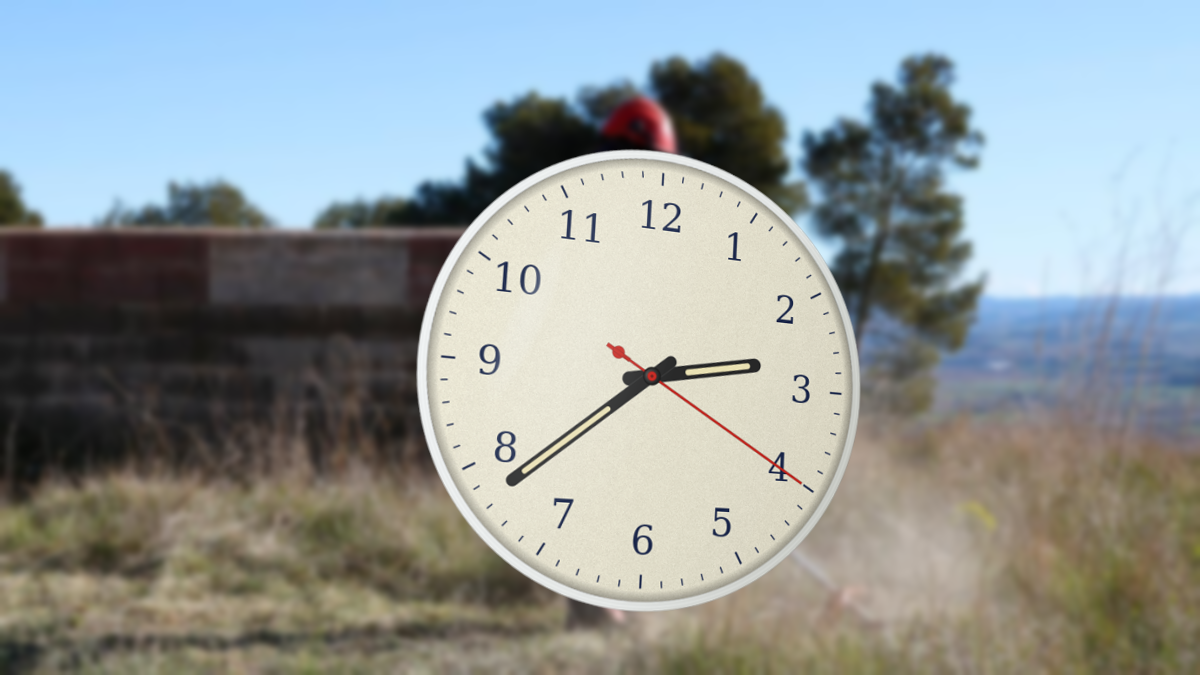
2:38:20
